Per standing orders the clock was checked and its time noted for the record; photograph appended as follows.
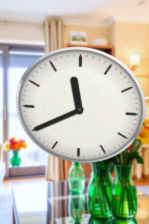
11:40
